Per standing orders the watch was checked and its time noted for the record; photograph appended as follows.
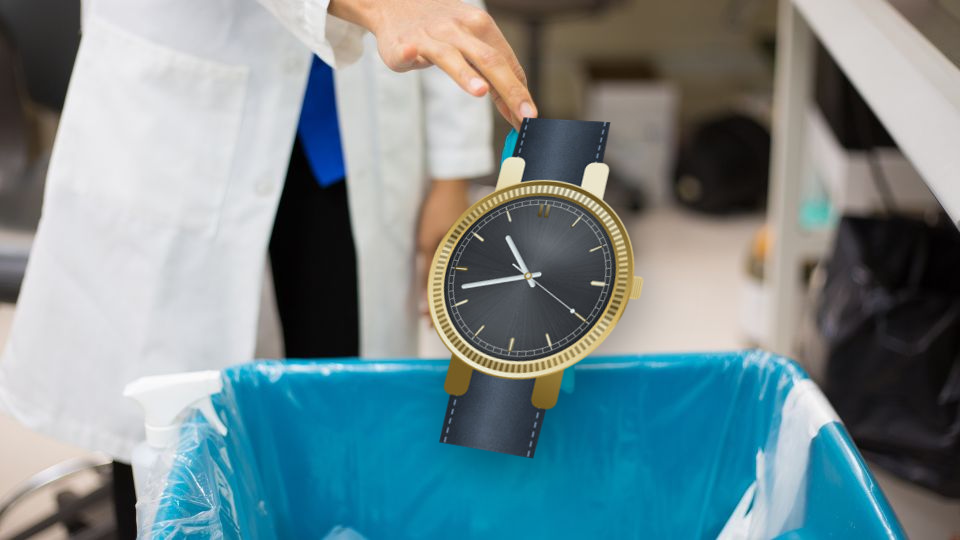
10:42:20
